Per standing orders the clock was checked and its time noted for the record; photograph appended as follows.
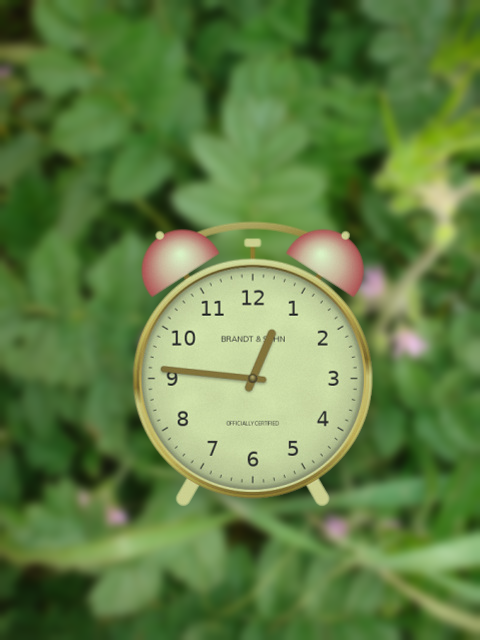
12:46
